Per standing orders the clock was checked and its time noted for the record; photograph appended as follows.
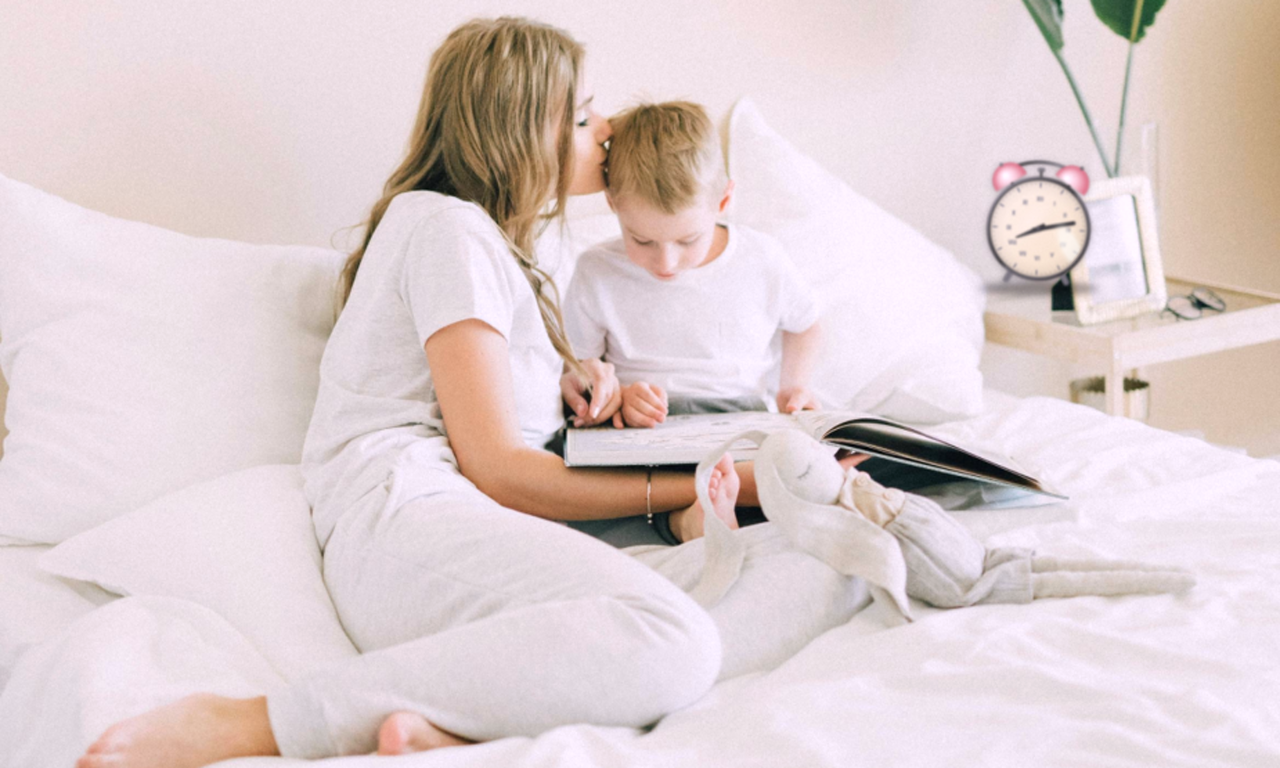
8:13
